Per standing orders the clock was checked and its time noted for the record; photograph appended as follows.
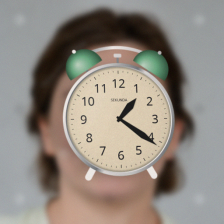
1:21
